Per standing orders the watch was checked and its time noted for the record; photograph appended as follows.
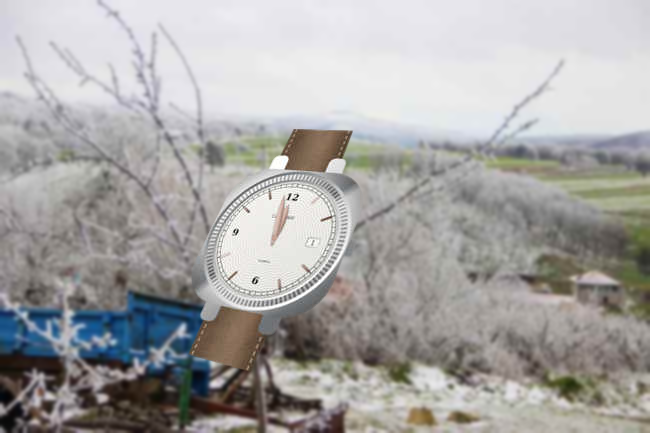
11:58
